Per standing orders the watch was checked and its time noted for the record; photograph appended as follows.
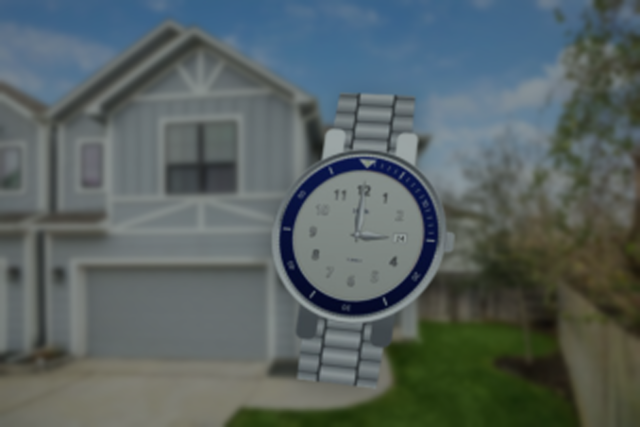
3:00
